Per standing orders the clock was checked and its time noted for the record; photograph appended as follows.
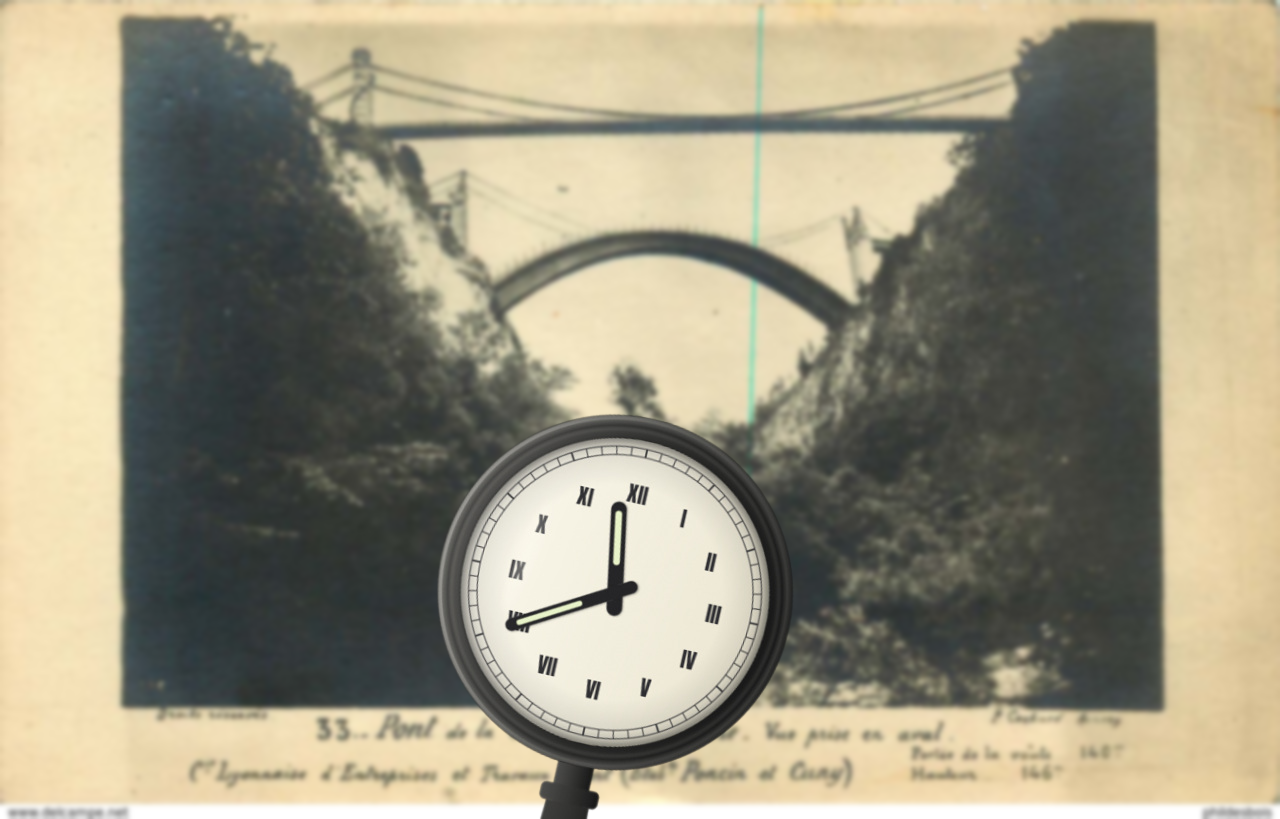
11:40
